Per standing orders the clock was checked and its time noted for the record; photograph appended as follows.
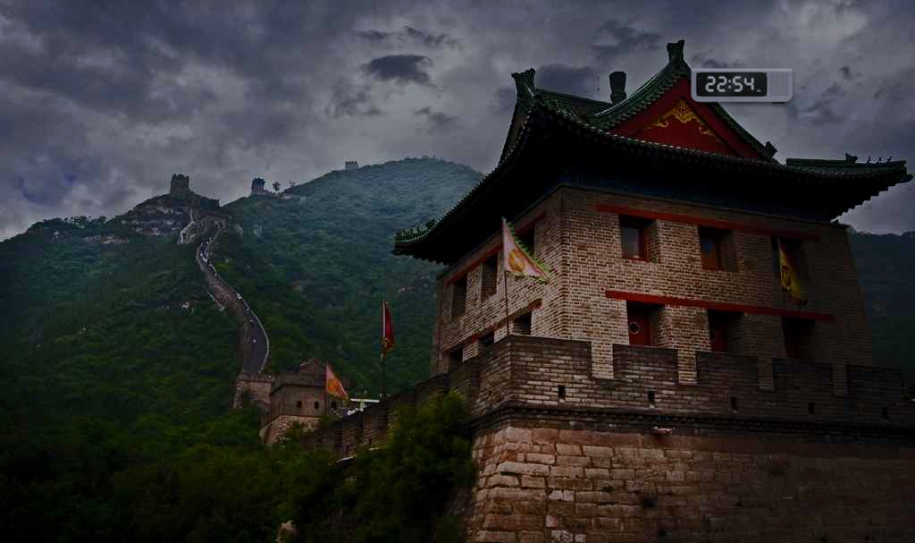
22:54
